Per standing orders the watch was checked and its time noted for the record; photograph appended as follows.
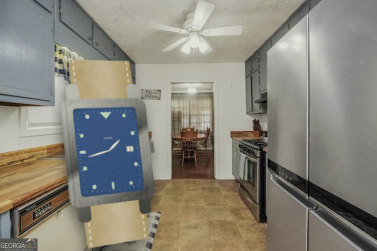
1:43
